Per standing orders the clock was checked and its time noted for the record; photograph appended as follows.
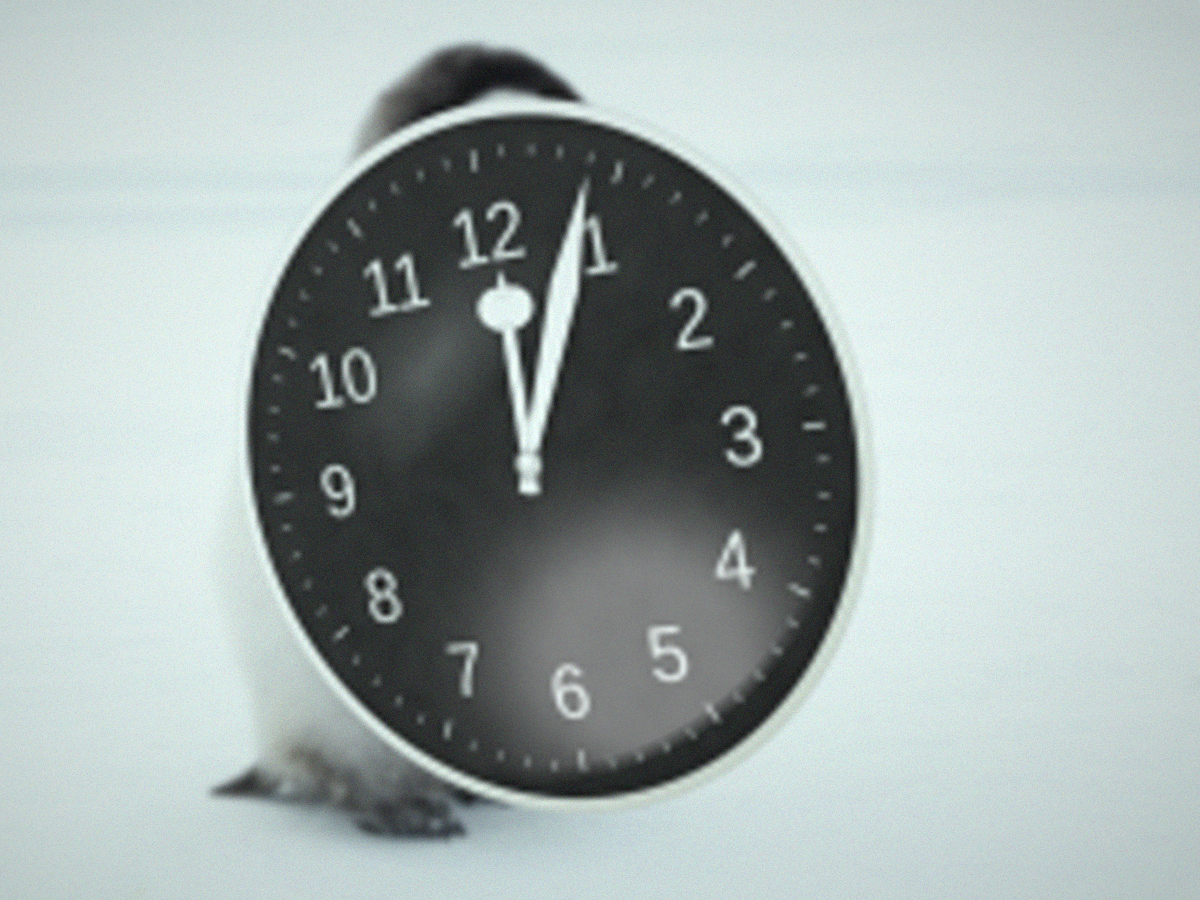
12:04
